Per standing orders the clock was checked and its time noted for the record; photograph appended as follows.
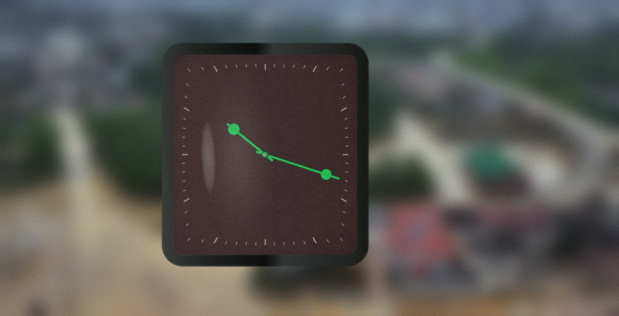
10:18
